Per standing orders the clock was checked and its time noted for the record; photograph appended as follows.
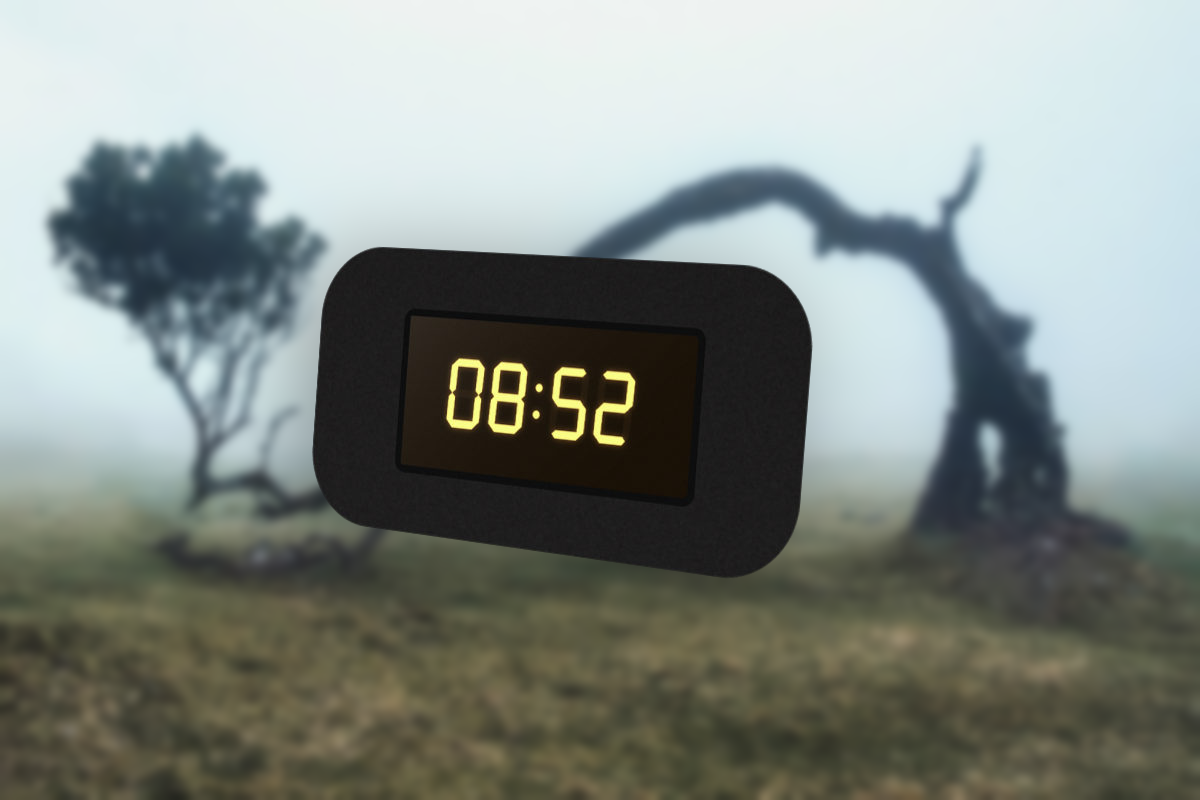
8:52
